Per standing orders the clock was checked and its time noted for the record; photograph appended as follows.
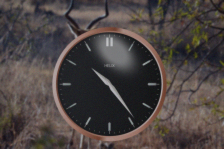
10:24
